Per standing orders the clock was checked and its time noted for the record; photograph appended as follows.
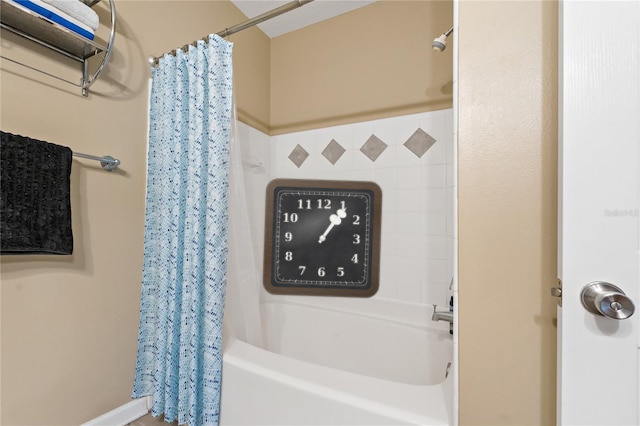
1:06
